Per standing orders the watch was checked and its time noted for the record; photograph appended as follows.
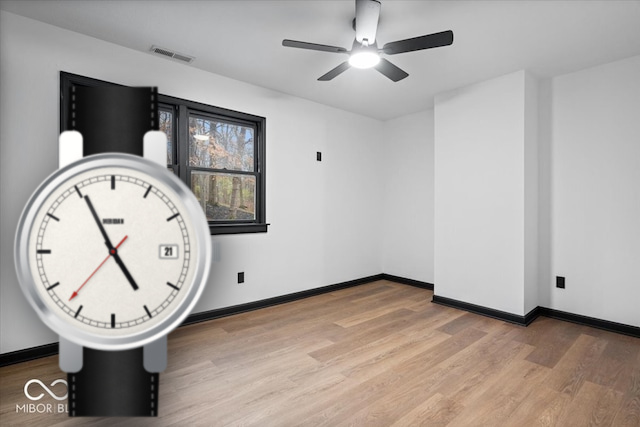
4:55:37
